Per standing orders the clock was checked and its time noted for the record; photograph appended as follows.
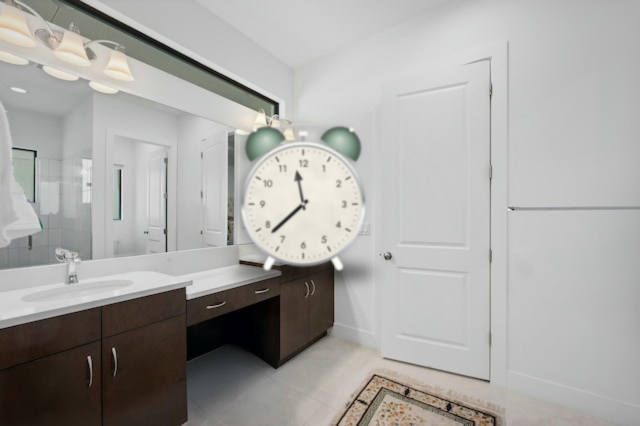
11:38
